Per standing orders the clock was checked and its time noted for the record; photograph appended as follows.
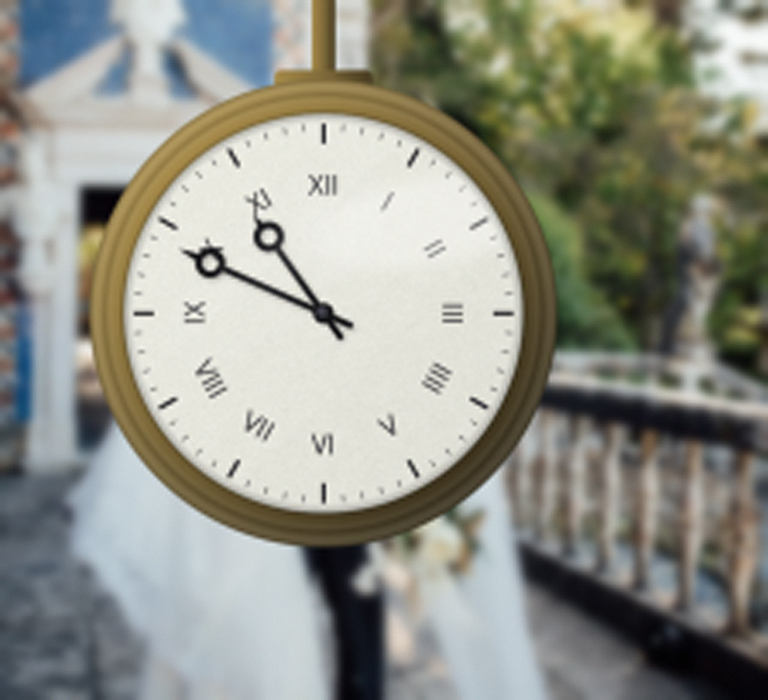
10:49
